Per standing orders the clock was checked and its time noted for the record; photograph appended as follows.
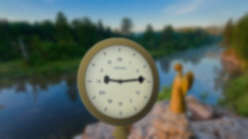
9:14
